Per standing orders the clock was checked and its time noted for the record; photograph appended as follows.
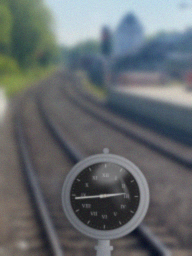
2:44
